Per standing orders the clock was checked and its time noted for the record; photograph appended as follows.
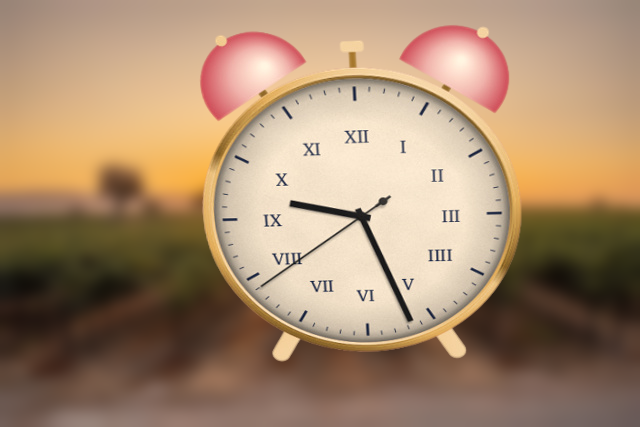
9:26:39
